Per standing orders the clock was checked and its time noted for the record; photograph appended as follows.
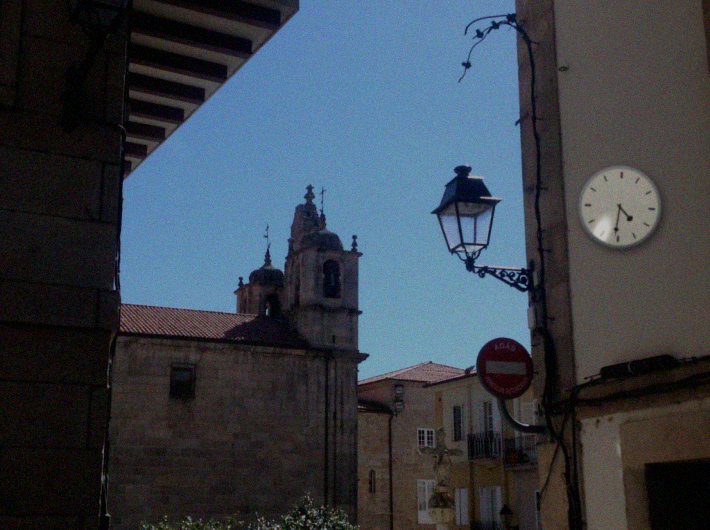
4:31
